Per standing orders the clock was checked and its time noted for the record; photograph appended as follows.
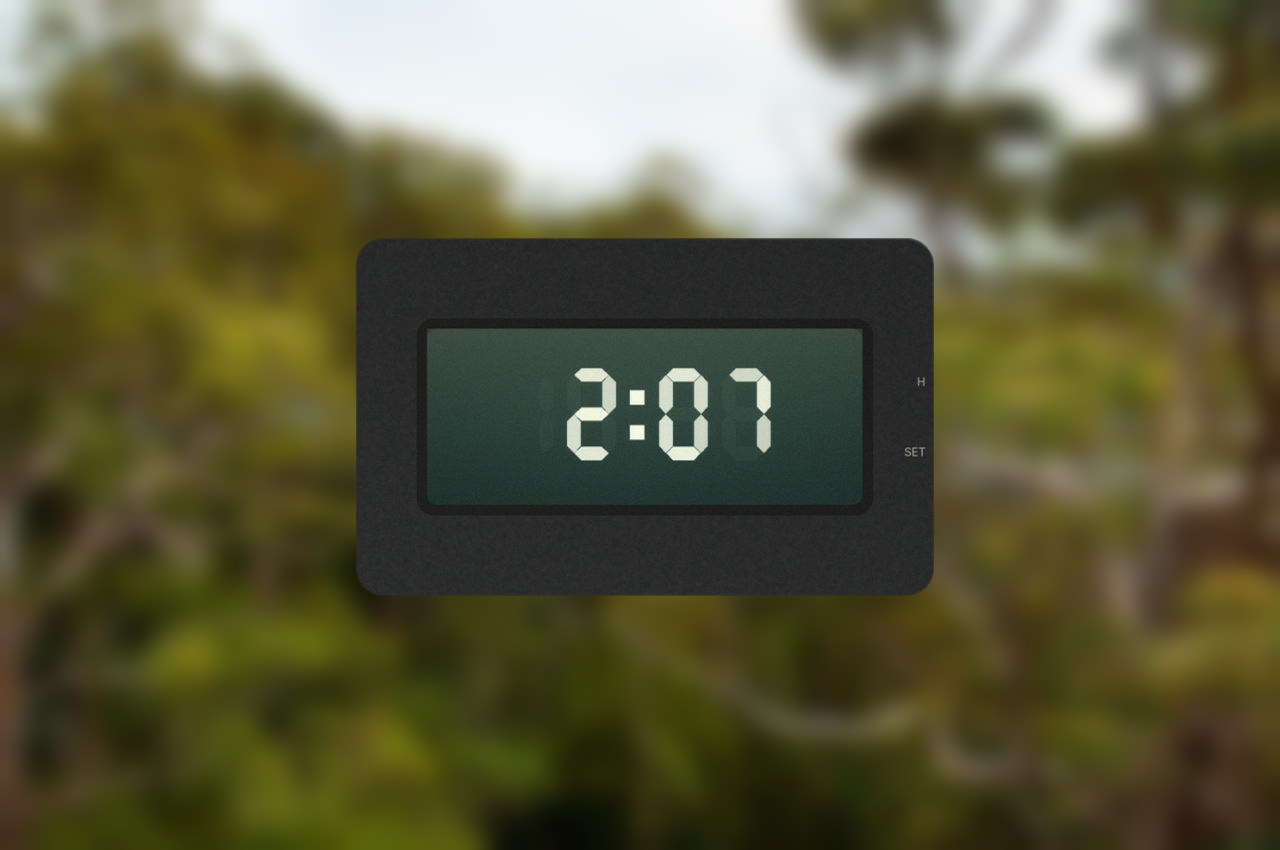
2:07
